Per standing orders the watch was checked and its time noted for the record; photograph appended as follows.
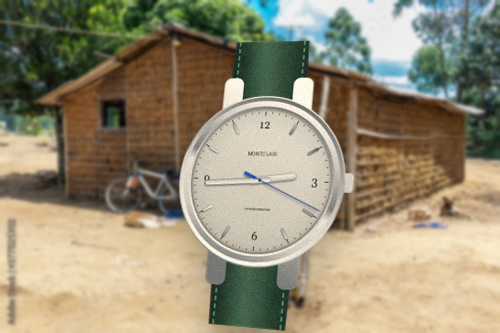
2:44:19
